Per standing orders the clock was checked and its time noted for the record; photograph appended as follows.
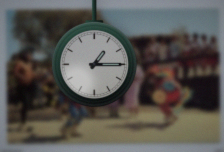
1:15
